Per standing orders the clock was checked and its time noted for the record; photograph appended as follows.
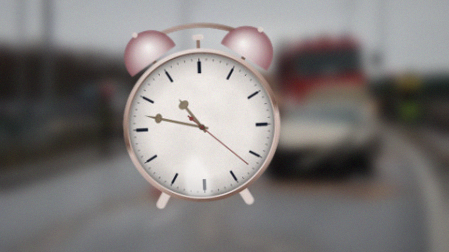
10:47:22
